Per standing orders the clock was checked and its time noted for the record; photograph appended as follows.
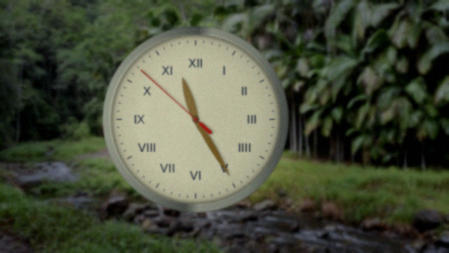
11:24:52
